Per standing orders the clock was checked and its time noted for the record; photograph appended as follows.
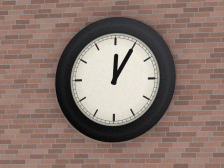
12:05
